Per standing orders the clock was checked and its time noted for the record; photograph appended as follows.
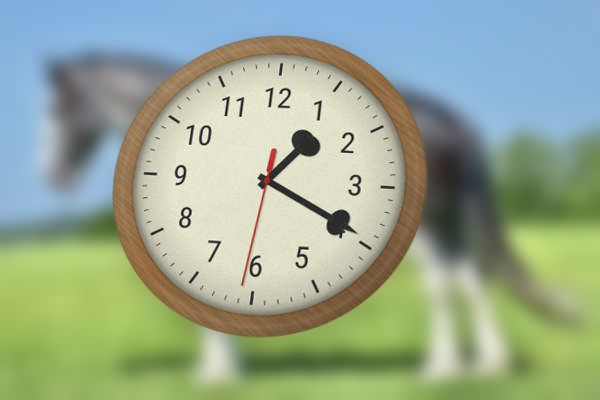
1:19:31
